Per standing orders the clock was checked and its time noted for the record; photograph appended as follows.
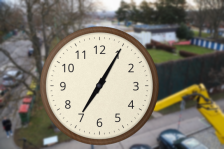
7:05
